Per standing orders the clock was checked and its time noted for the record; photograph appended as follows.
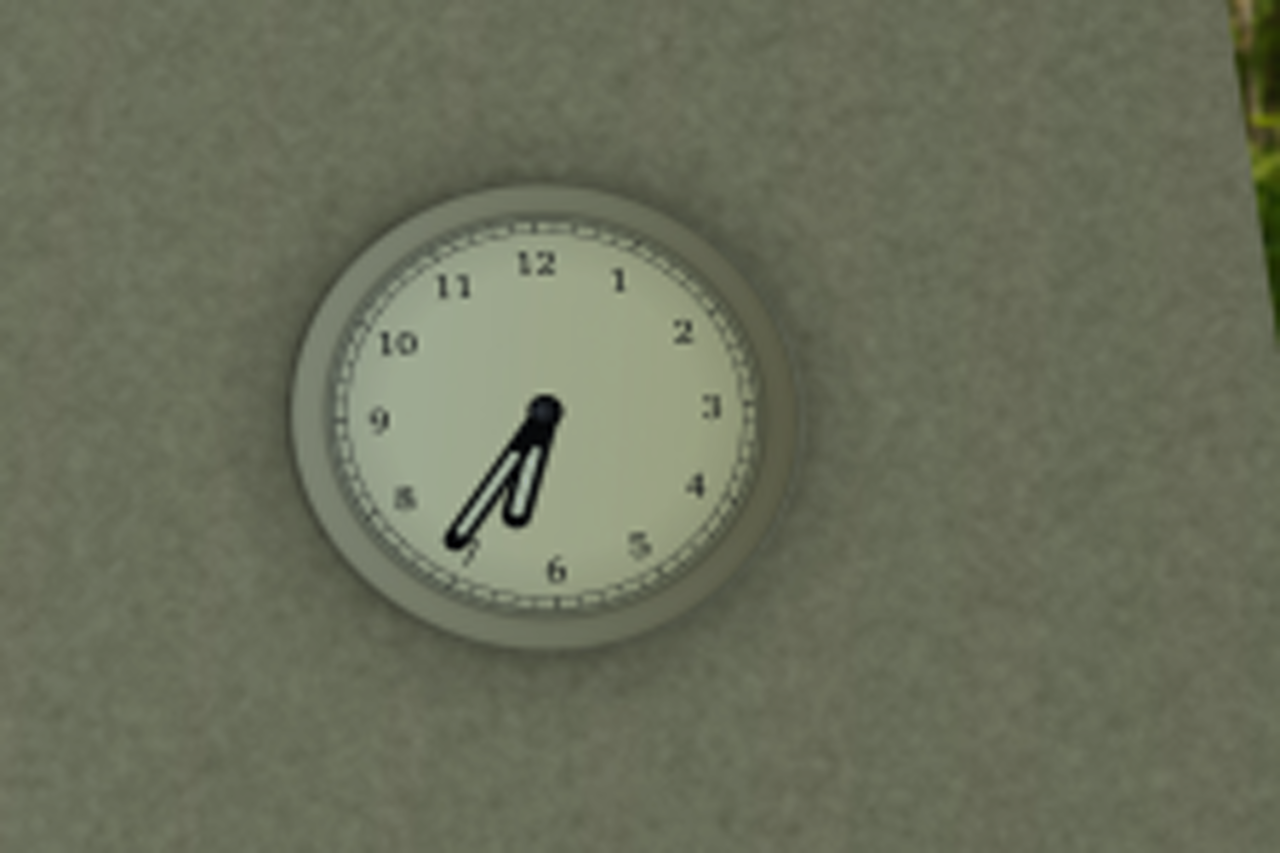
6:36
